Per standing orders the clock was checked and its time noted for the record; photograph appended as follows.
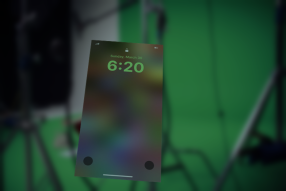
6:20
